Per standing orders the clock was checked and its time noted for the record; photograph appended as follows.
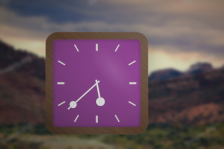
5:38
